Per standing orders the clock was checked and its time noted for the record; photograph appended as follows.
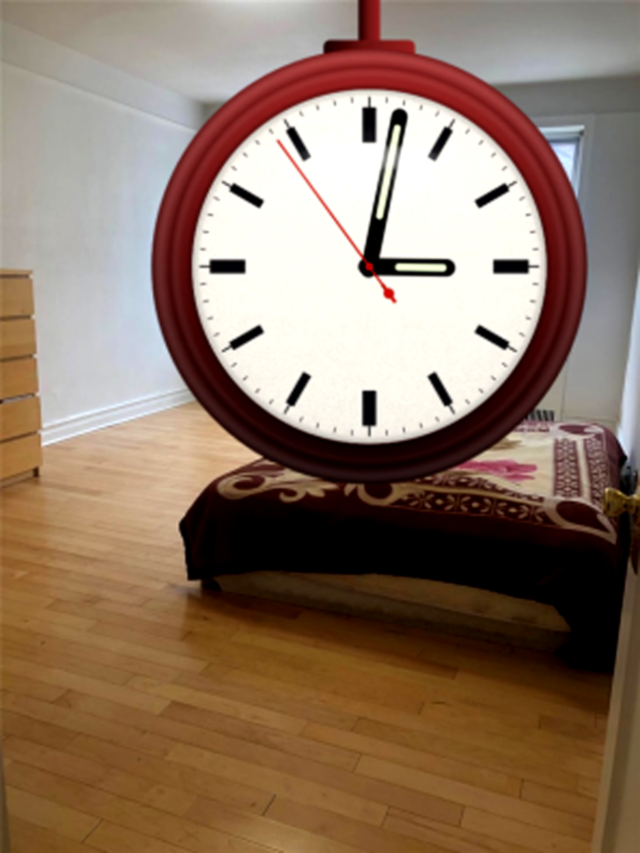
3:01:54
